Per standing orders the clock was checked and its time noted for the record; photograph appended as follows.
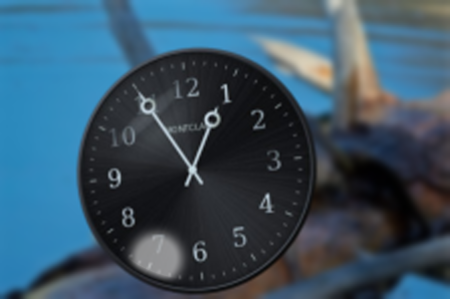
12:55
